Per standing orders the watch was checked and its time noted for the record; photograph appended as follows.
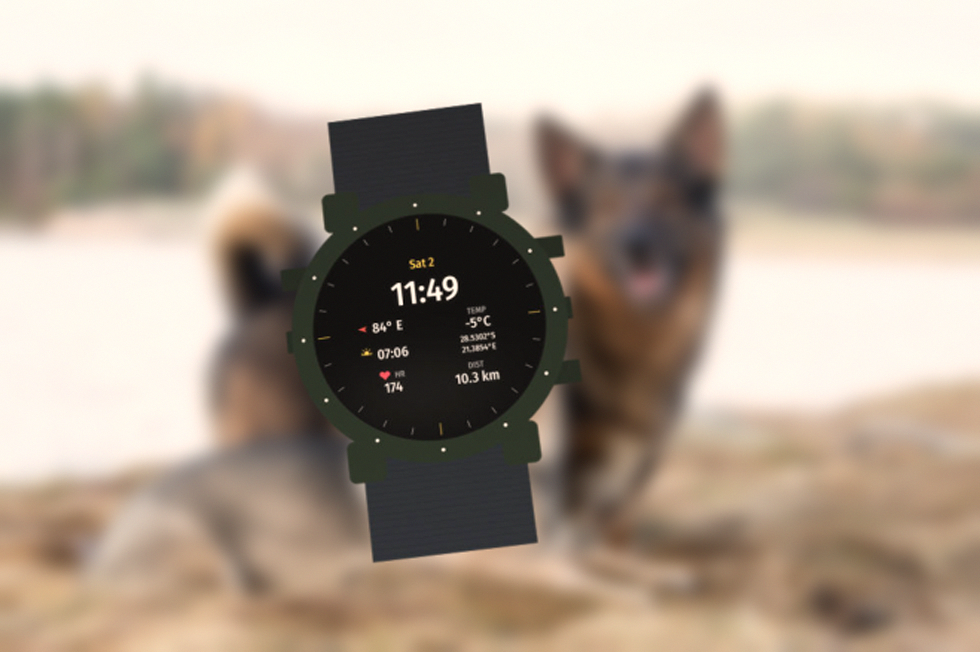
11:49
